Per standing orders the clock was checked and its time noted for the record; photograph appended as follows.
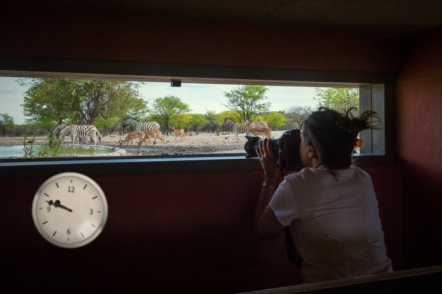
9:48
